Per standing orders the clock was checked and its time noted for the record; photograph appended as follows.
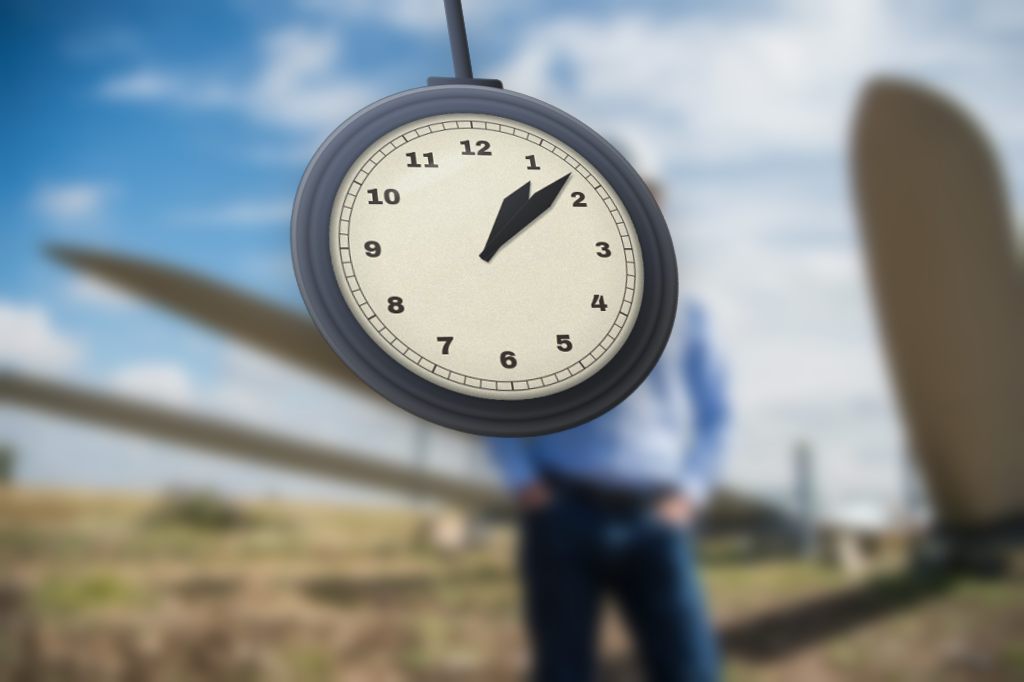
1:08
